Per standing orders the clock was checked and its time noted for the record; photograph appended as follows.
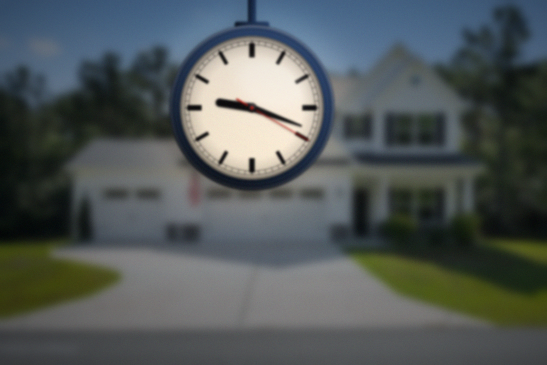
9:18:20
